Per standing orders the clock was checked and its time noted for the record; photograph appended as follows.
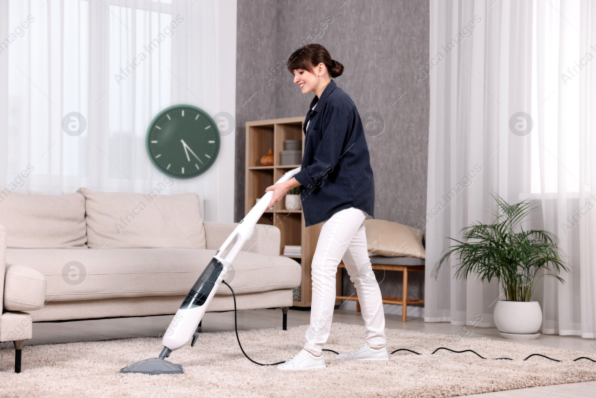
5:23
